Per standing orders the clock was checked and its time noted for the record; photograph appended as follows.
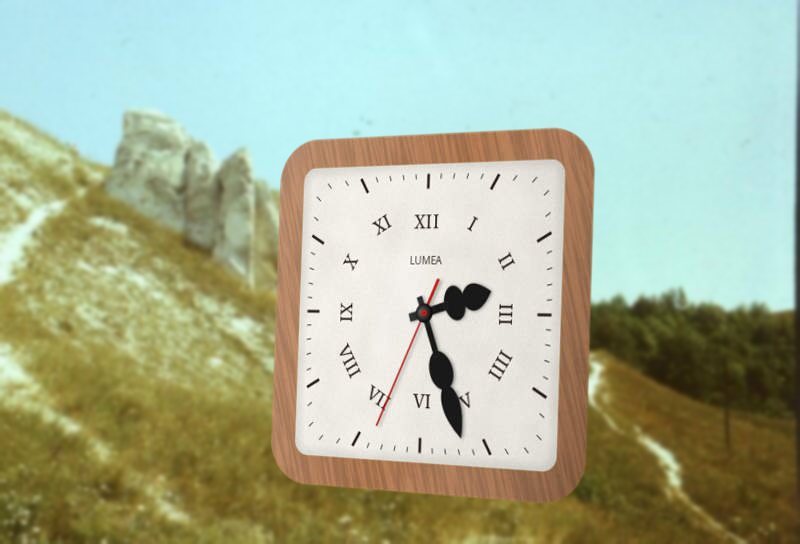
2:26:34
